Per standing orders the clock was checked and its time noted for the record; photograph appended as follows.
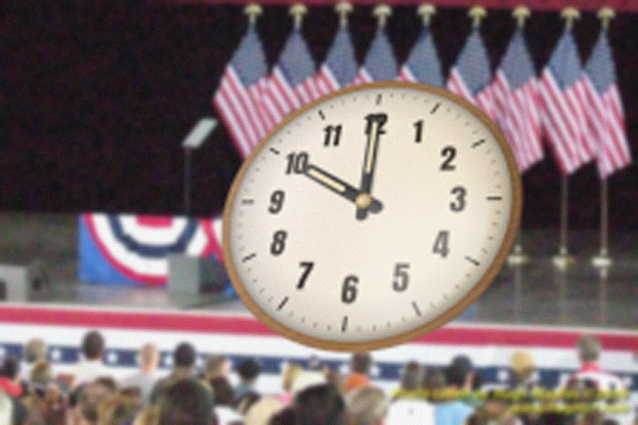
10:00
